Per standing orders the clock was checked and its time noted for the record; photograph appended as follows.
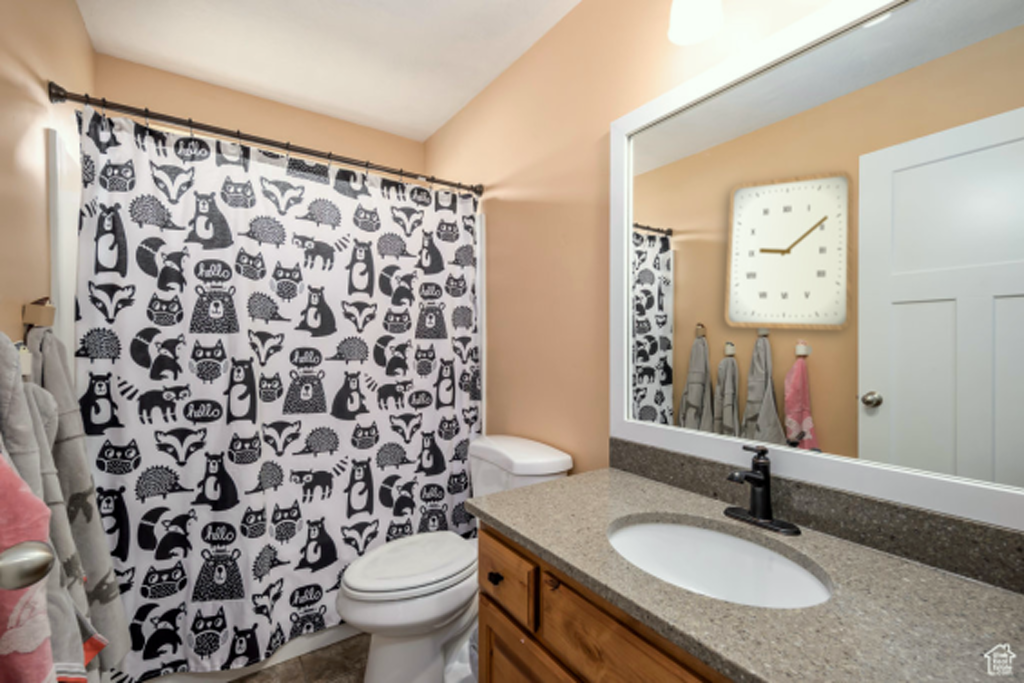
9:09
